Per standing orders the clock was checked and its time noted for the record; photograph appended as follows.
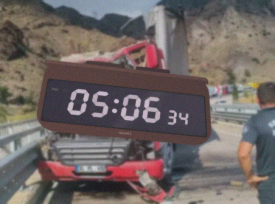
5:06:34
